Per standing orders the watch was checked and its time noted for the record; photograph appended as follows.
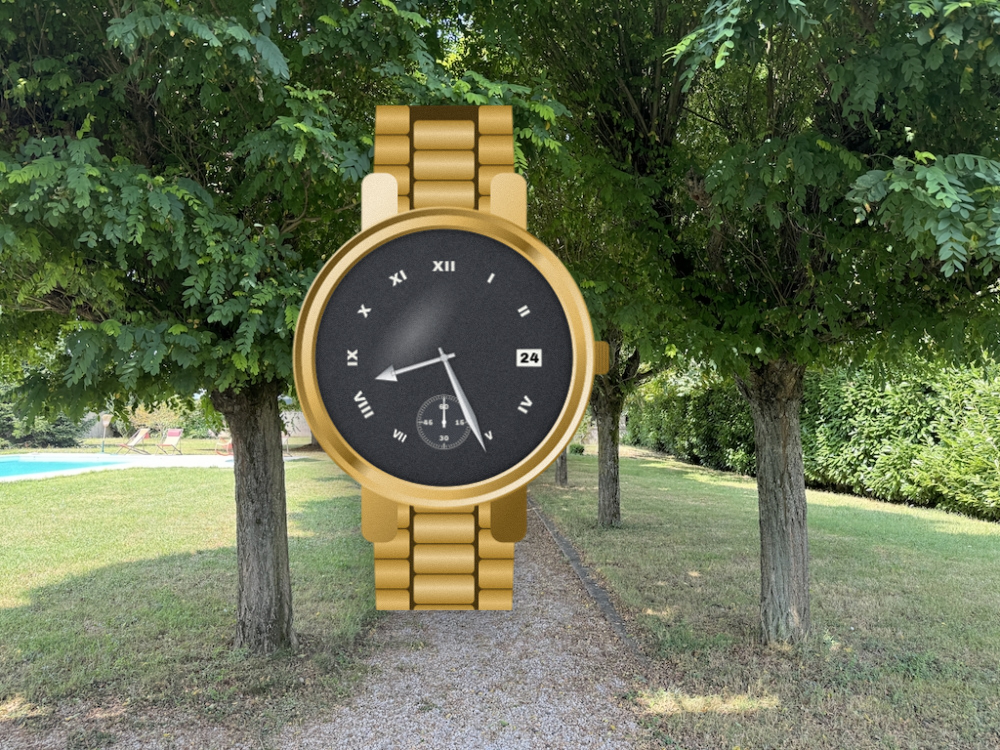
8:26
